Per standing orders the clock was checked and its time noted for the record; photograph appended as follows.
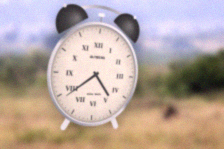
4:39
